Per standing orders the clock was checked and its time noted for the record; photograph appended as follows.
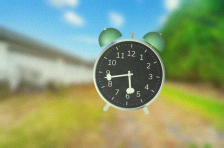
5:43
